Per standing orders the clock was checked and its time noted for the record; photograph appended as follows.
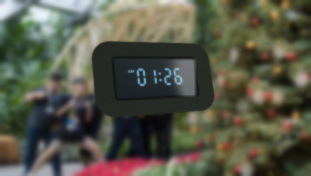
1:26
